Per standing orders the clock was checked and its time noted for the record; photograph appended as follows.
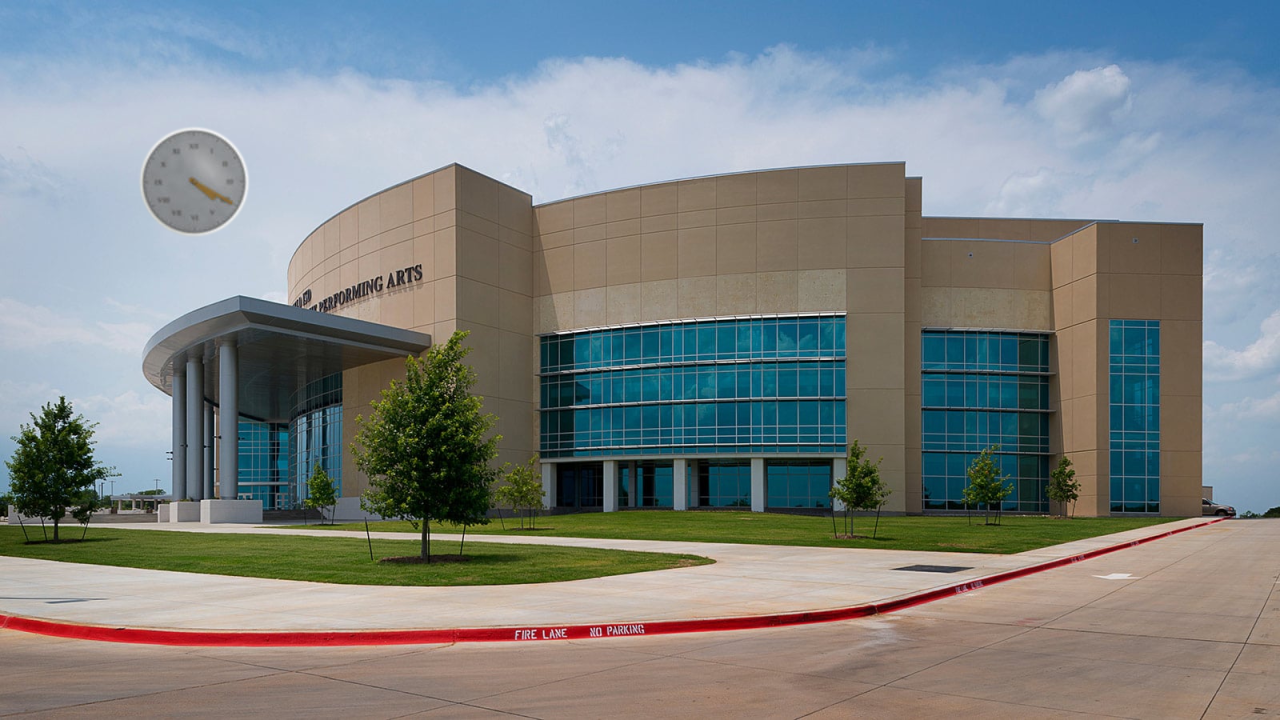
4:20
